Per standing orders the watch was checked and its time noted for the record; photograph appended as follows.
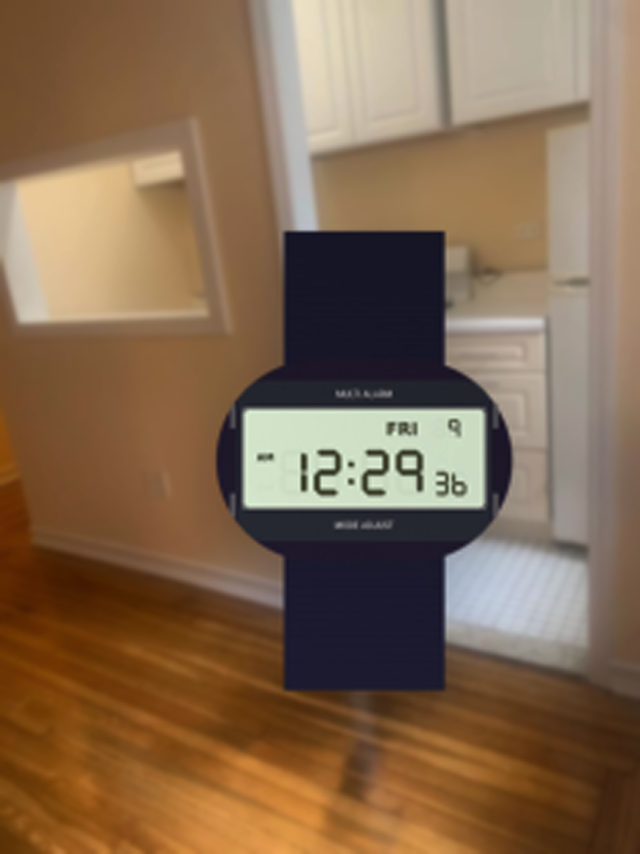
12:29:36
